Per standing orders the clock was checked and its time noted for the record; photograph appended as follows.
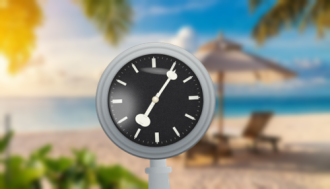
7:06
